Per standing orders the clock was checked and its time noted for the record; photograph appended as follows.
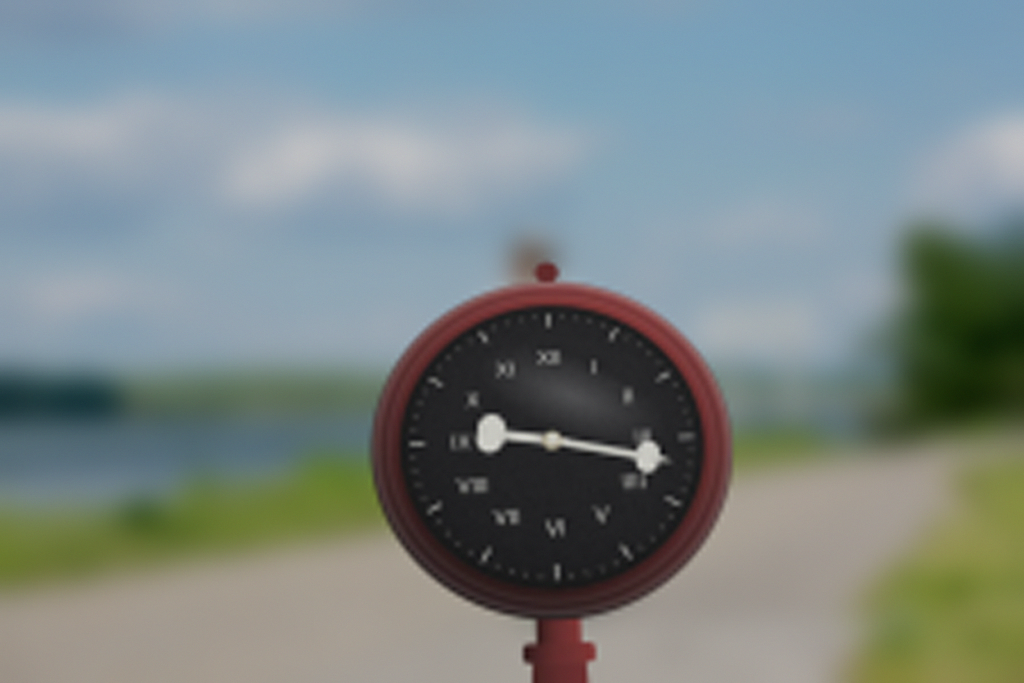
9:17
